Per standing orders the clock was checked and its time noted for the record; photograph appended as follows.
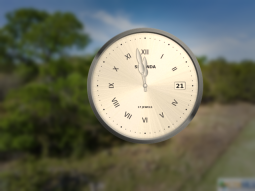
11:58
